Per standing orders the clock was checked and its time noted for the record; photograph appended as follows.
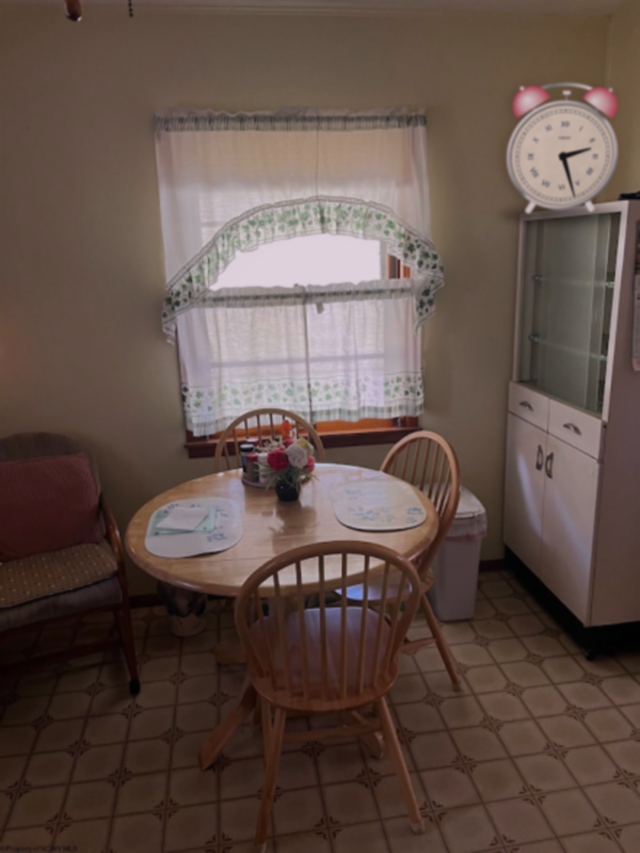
2:27
